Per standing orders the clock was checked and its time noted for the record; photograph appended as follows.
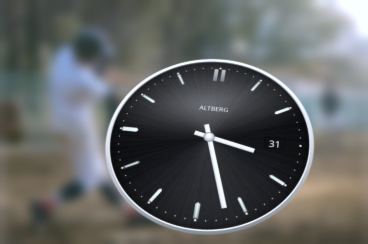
3:27
